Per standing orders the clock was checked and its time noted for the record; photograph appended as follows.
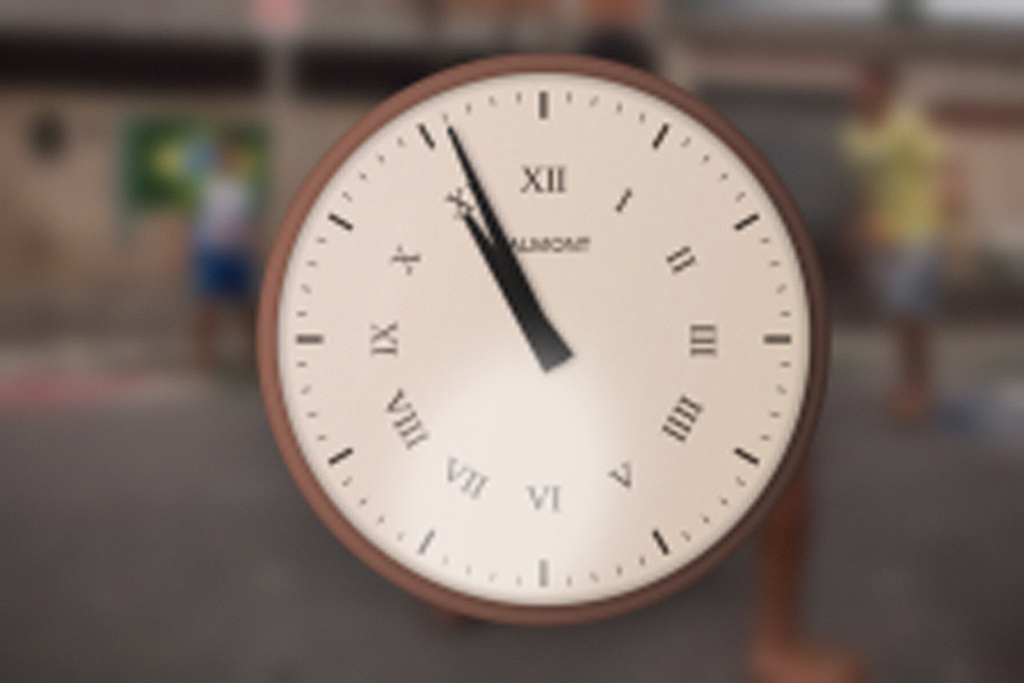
10:56
